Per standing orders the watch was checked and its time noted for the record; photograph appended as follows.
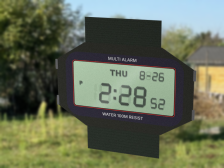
2:28:52
